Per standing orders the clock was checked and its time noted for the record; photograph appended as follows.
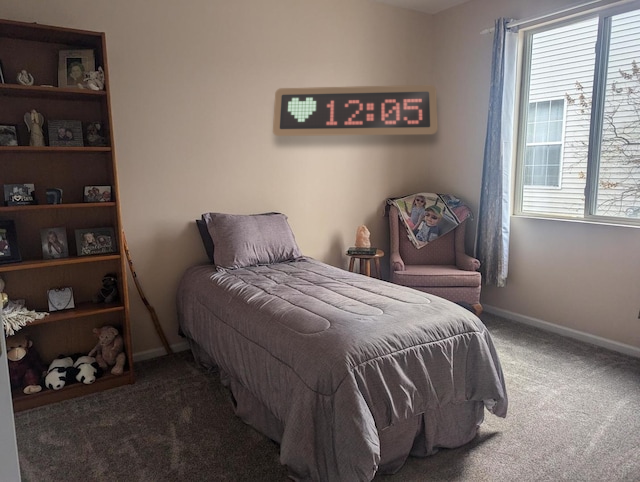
12:05
